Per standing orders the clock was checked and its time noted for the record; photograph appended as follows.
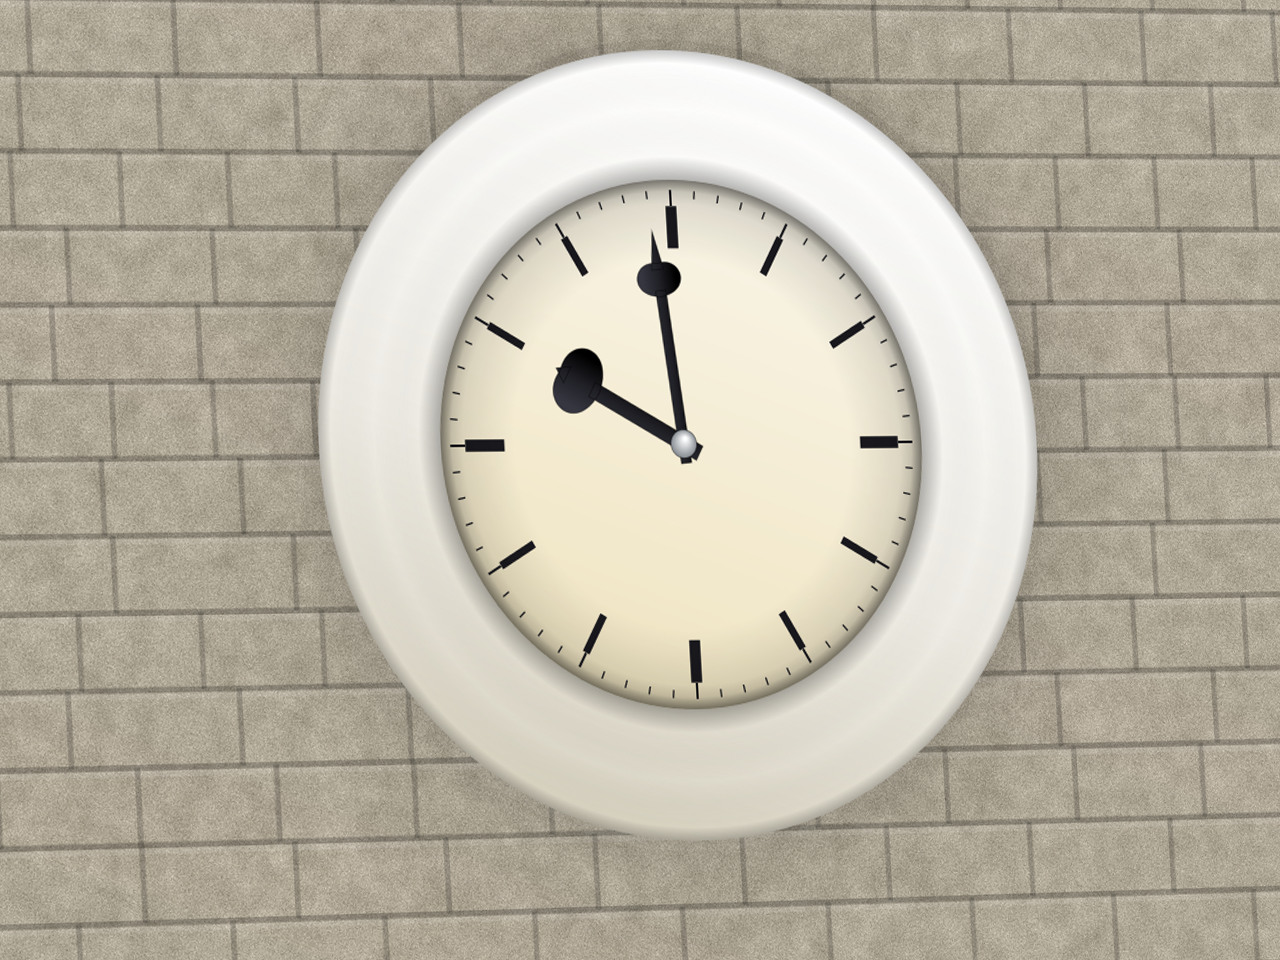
9:59
